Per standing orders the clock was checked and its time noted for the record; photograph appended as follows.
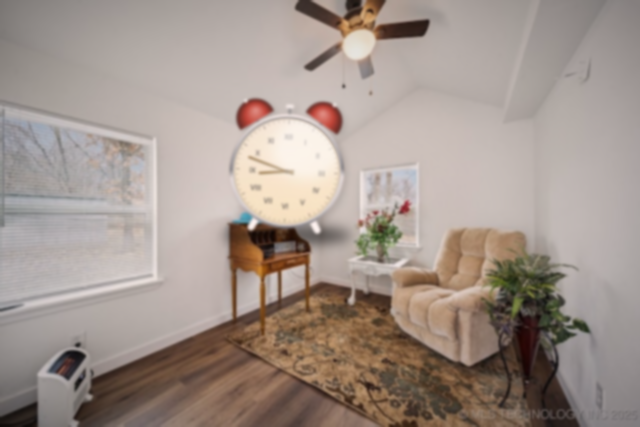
8:48
